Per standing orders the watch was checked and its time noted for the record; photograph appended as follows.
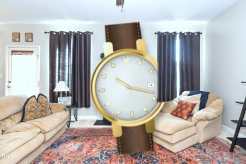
10:18
